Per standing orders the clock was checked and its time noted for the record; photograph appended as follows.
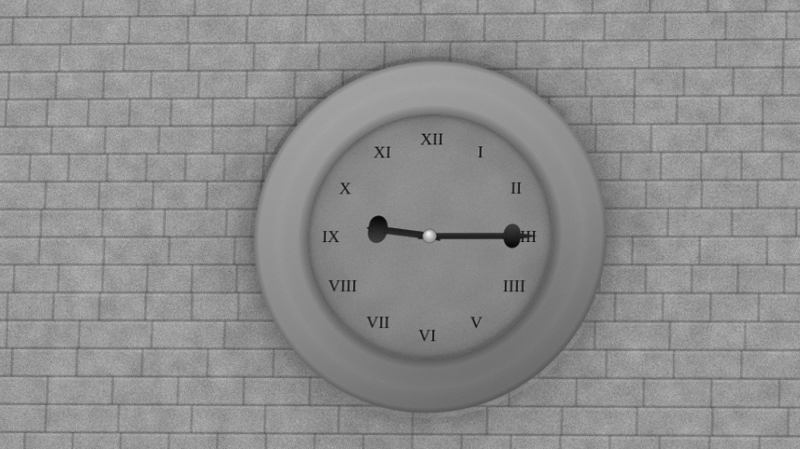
9:15
